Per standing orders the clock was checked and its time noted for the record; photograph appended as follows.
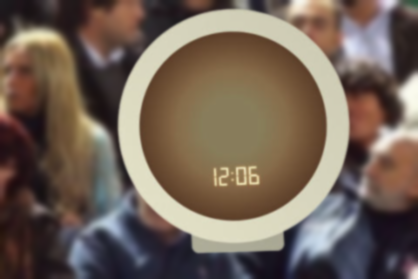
12:06
